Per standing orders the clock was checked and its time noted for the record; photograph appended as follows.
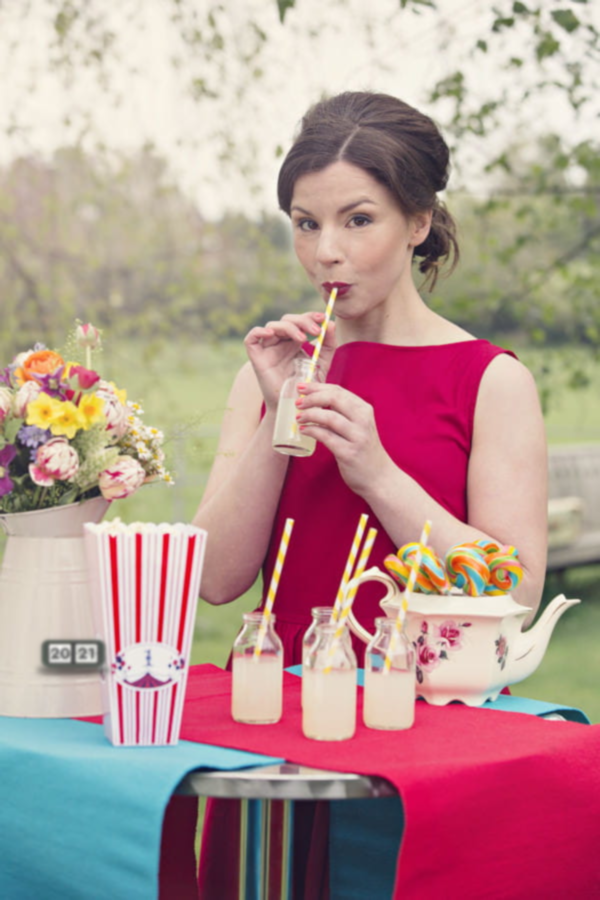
20:21
